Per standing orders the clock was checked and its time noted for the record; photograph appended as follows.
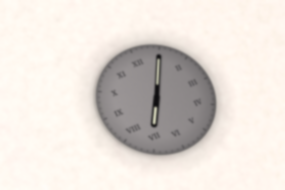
7:05
